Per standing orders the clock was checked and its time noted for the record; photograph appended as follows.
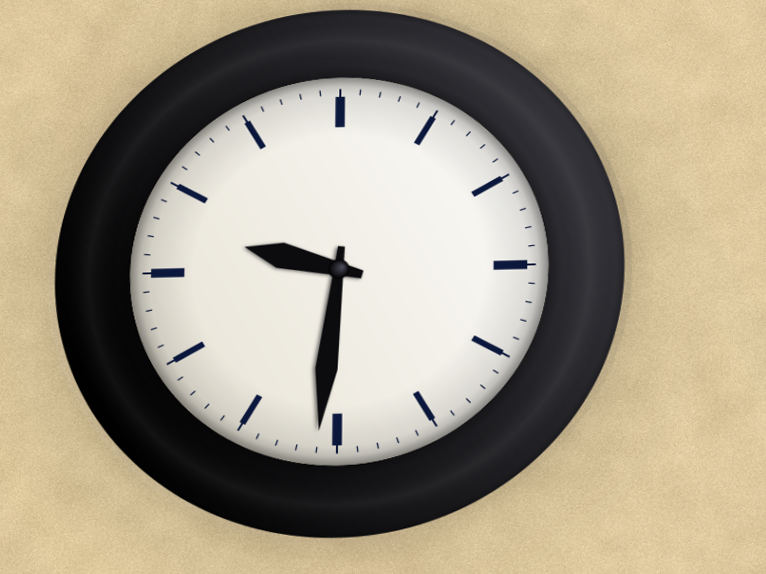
9:31
